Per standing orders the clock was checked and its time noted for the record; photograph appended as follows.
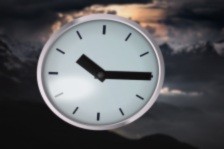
10:15
